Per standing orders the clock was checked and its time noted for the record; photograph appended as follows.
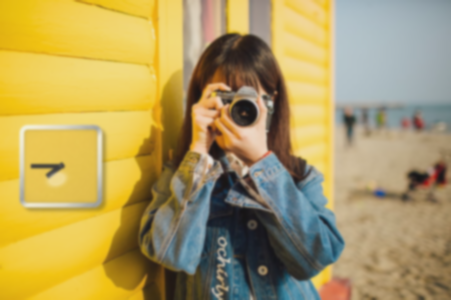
7:45
